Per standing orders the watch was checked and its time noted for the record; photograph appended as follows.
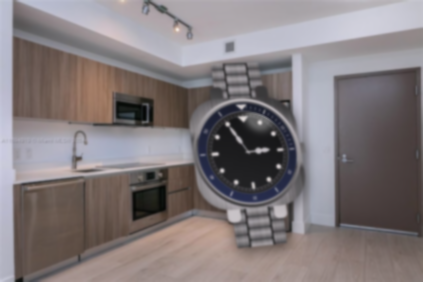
2:55
